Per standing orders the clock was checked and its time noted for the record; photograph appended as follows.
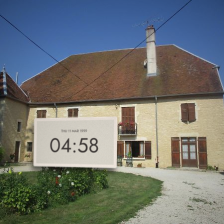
4:58
